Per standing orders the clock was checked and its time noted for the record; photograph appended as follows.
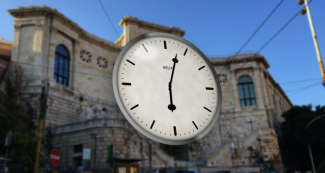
6:03
